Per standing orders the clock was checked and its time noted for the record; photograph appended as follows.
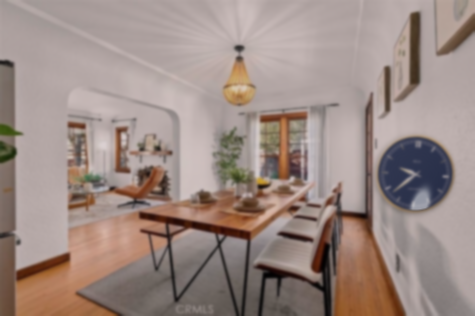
9:38
